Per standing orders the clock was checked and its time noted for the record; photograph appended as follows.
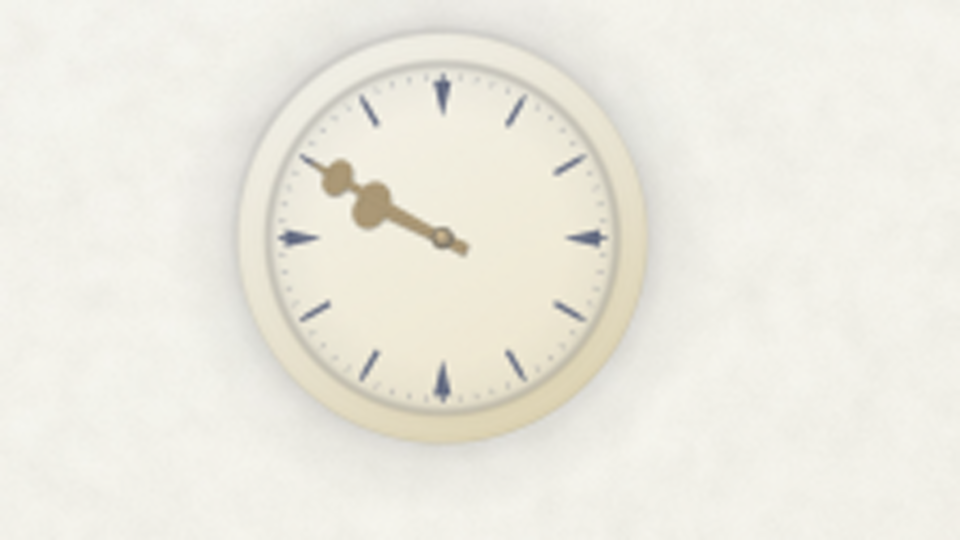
9:50
